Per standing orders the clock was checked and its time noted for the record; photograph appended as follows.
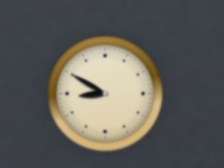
8:50
